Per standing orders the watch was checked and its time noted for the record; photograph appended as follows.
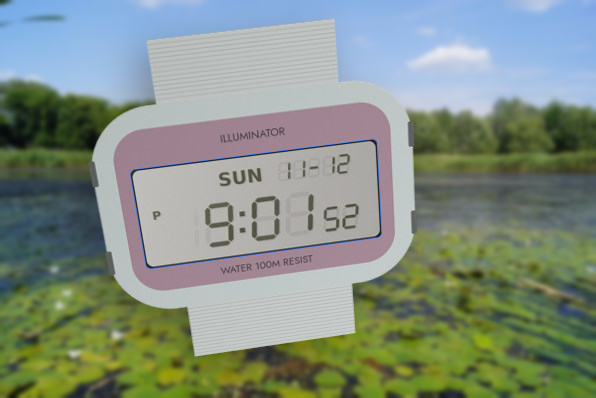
9:01:52
